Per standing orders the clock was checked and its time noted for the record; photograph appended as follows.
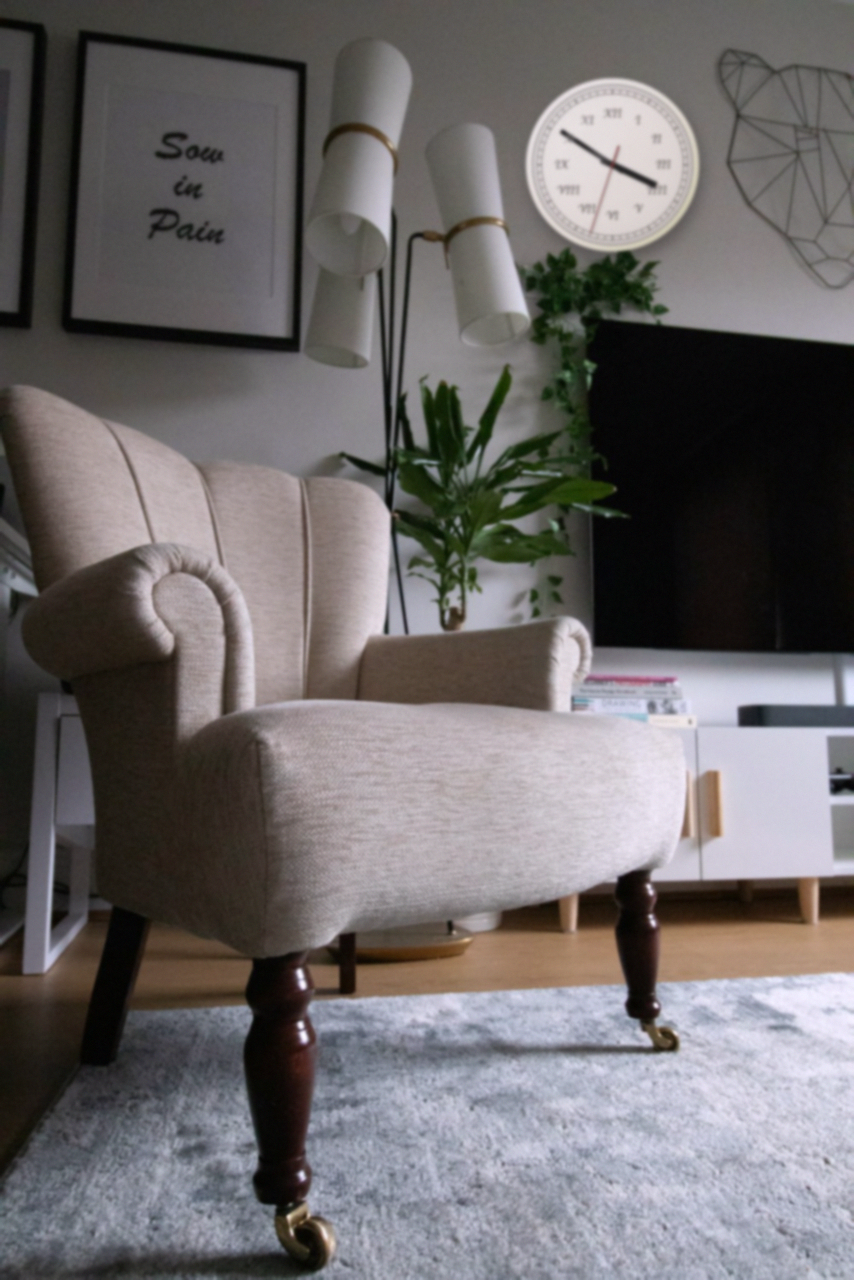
3:50:33
